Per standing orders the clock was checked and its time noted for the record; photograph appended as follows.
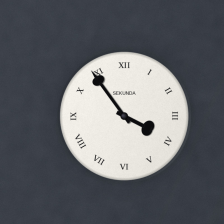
3:54
